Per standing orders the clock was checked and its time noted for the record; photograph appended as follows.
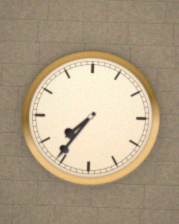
7:36
